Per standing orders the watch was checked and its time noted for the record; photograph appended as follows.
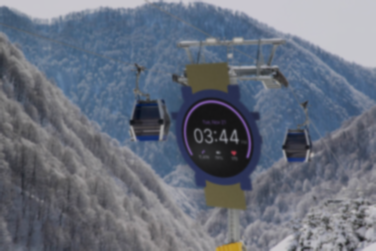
3:44
